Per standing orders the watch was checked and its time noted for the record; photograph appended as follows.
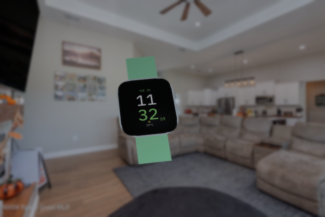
11:32
